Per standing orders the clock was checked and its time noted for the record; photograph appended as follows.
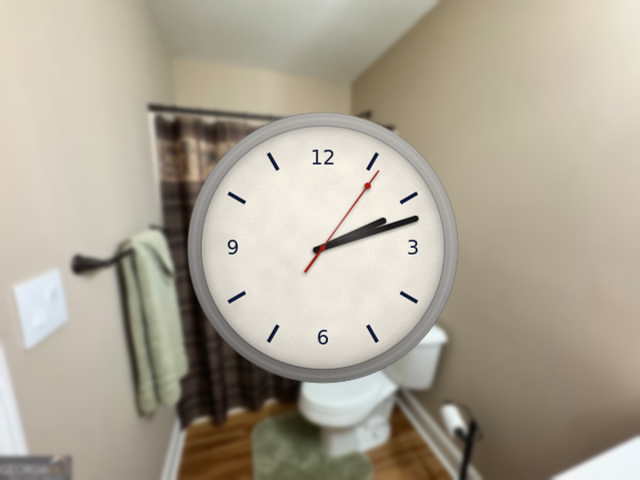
2:12:06
